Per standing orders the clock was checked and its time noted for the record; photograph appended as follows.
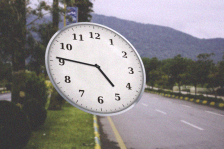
4:46
